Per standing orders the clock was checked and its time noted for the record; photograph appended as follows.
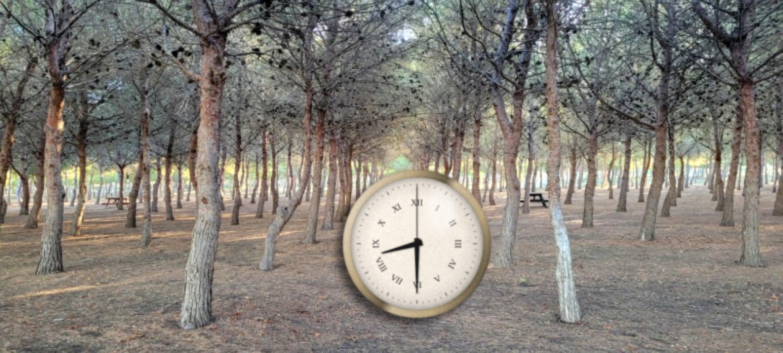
8:30:00
